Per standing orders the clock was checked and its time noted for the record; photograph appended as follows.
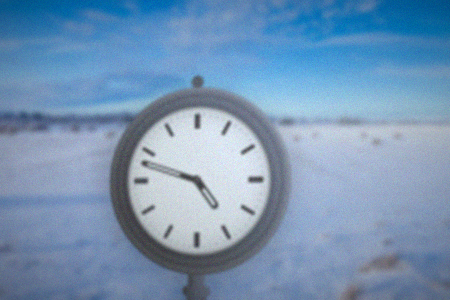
4:48
